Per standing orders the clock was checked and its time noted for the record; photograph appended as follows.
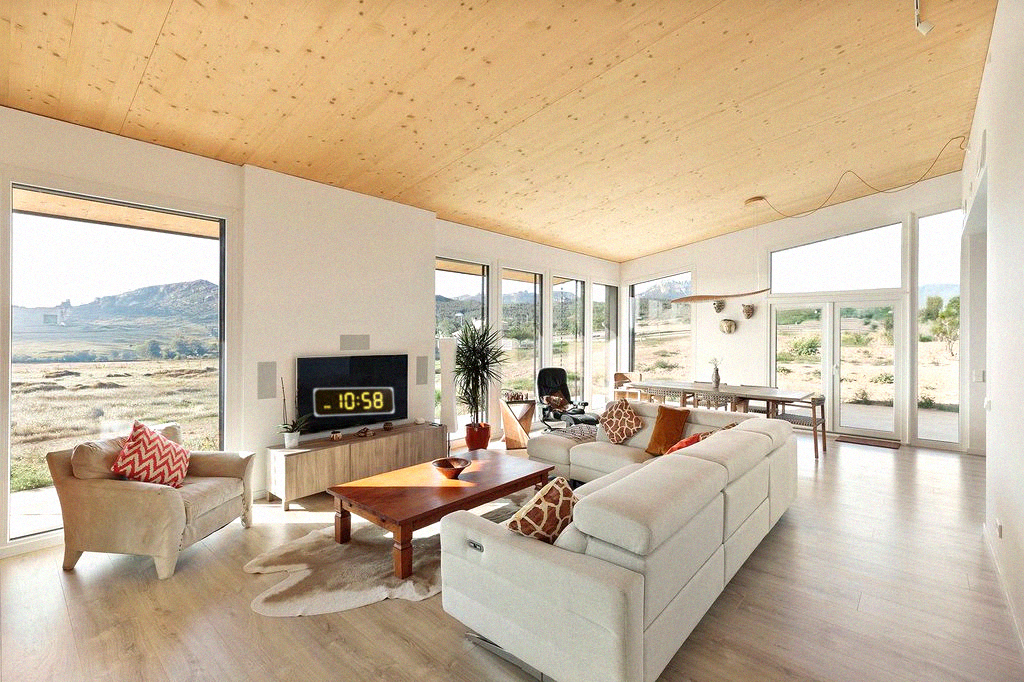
10:58
